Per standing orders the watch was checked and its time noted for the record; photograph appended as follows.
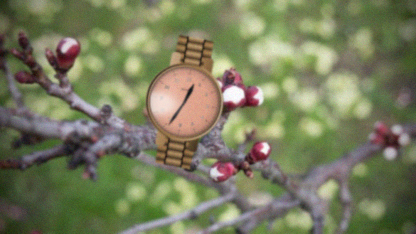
12:34
